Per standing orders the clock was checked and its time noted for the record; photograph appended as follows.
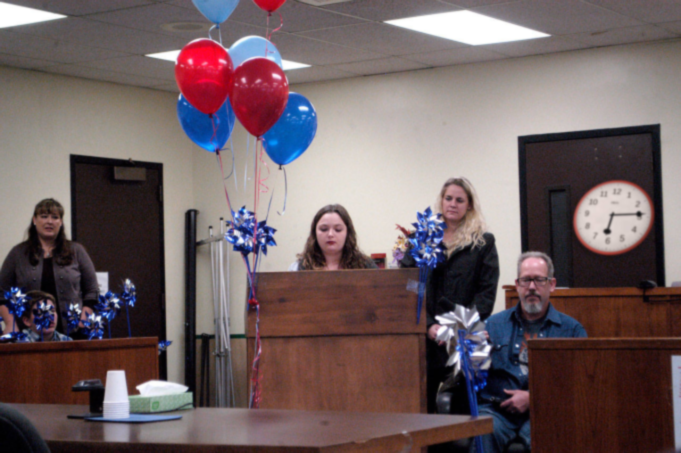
6:14
